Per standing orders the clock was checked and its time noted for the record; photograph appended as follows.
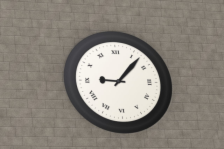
9:07
